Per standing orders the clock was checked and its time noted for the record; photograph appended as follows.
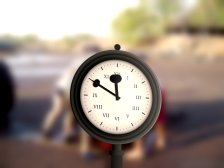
11:50
